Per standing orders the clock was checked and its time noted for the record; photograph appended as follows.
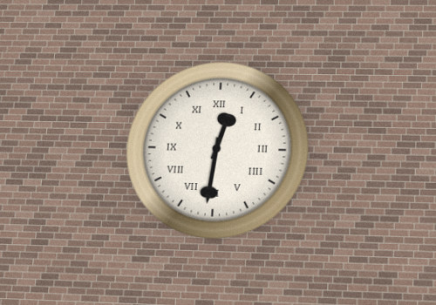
12:31
